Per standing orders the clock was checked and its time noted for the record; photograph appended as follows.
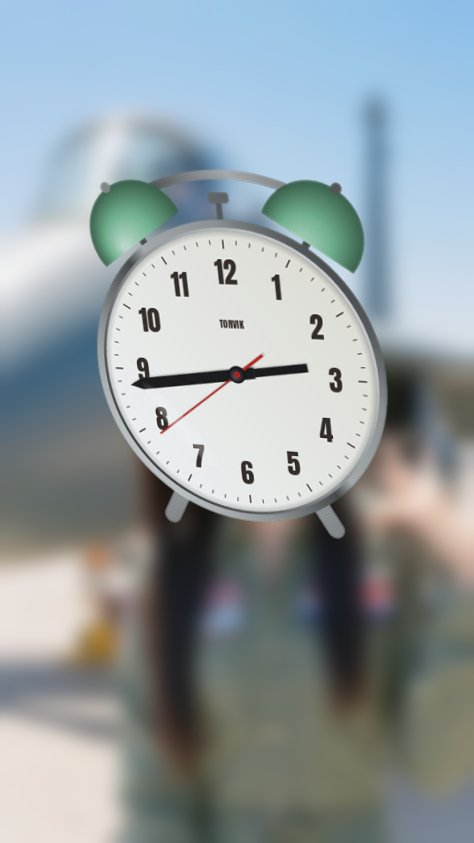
2:43:39
